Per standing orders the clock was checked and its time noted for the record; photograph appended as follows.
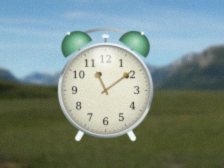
11:09
